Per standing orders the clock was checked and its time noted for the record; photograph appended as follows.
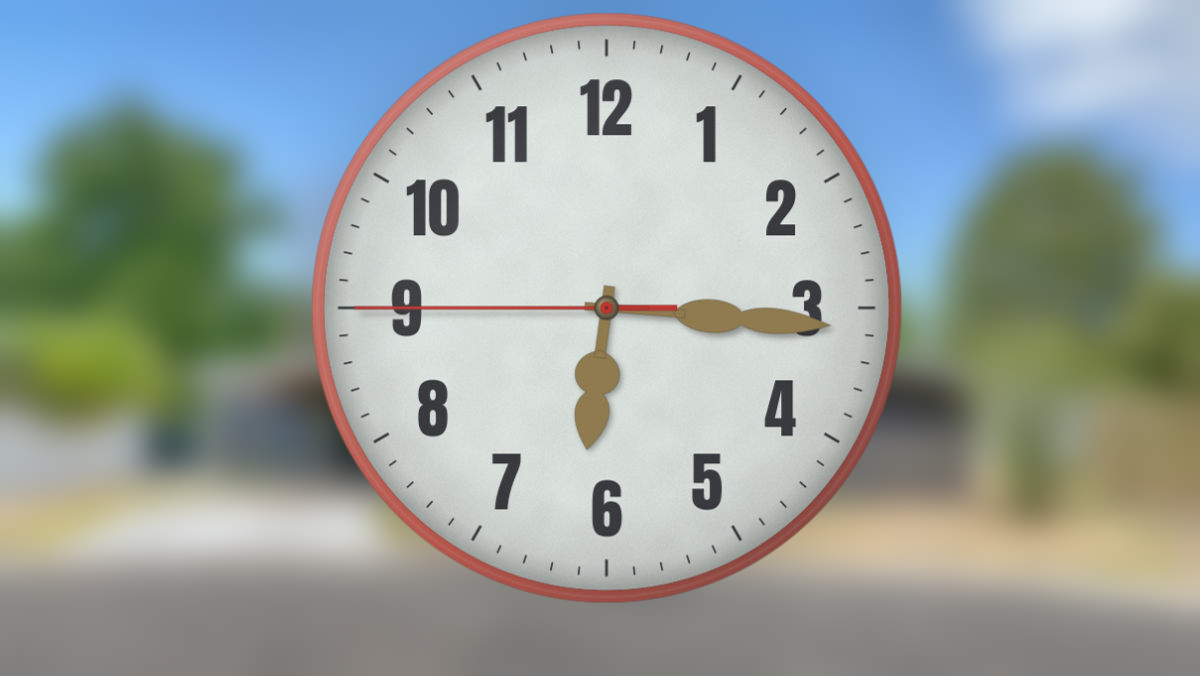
6:15:45
